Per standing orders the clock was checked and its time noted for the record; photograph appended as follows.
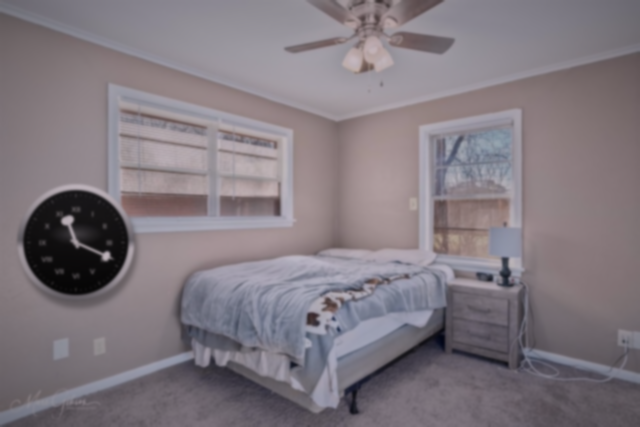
11:19
